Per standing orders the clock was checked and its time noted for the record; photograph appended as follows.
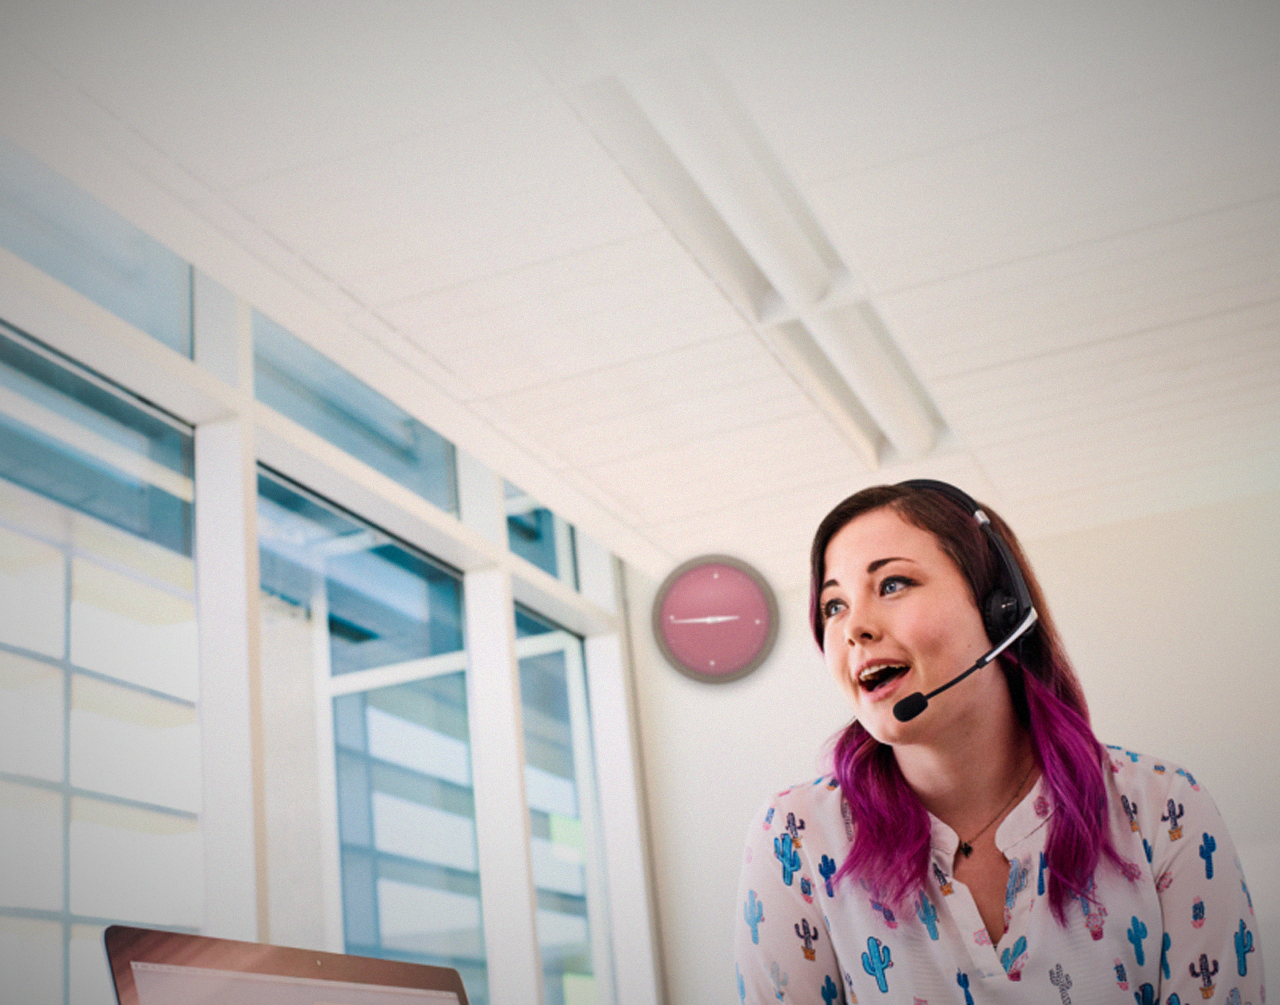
2:44
